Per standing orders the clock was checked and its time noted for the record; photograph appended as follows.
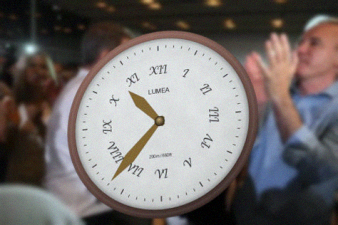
10:37
